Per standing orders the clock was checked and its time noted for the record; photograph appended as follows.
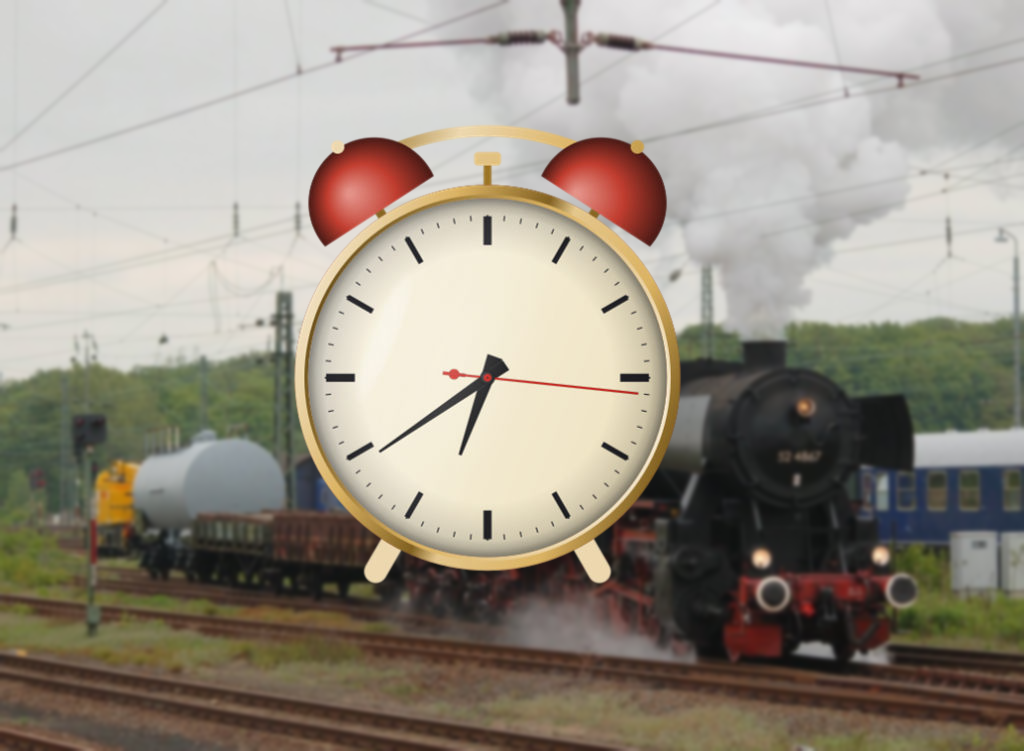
6:39:16
